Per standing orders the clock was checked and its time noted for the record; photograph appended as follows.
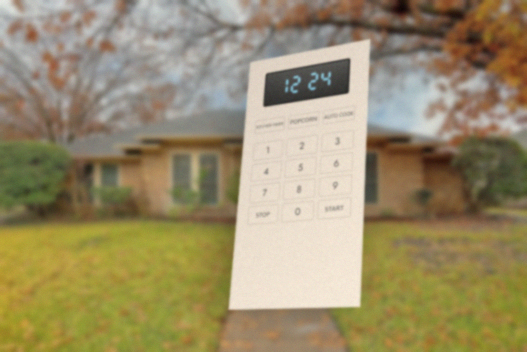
12:24
